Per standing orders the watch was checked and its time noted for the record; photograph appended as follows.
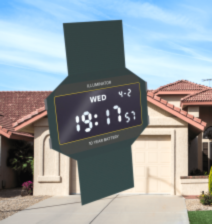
19:17:57
